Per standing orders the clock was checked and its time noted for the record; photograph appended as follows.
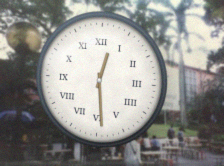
12:29
